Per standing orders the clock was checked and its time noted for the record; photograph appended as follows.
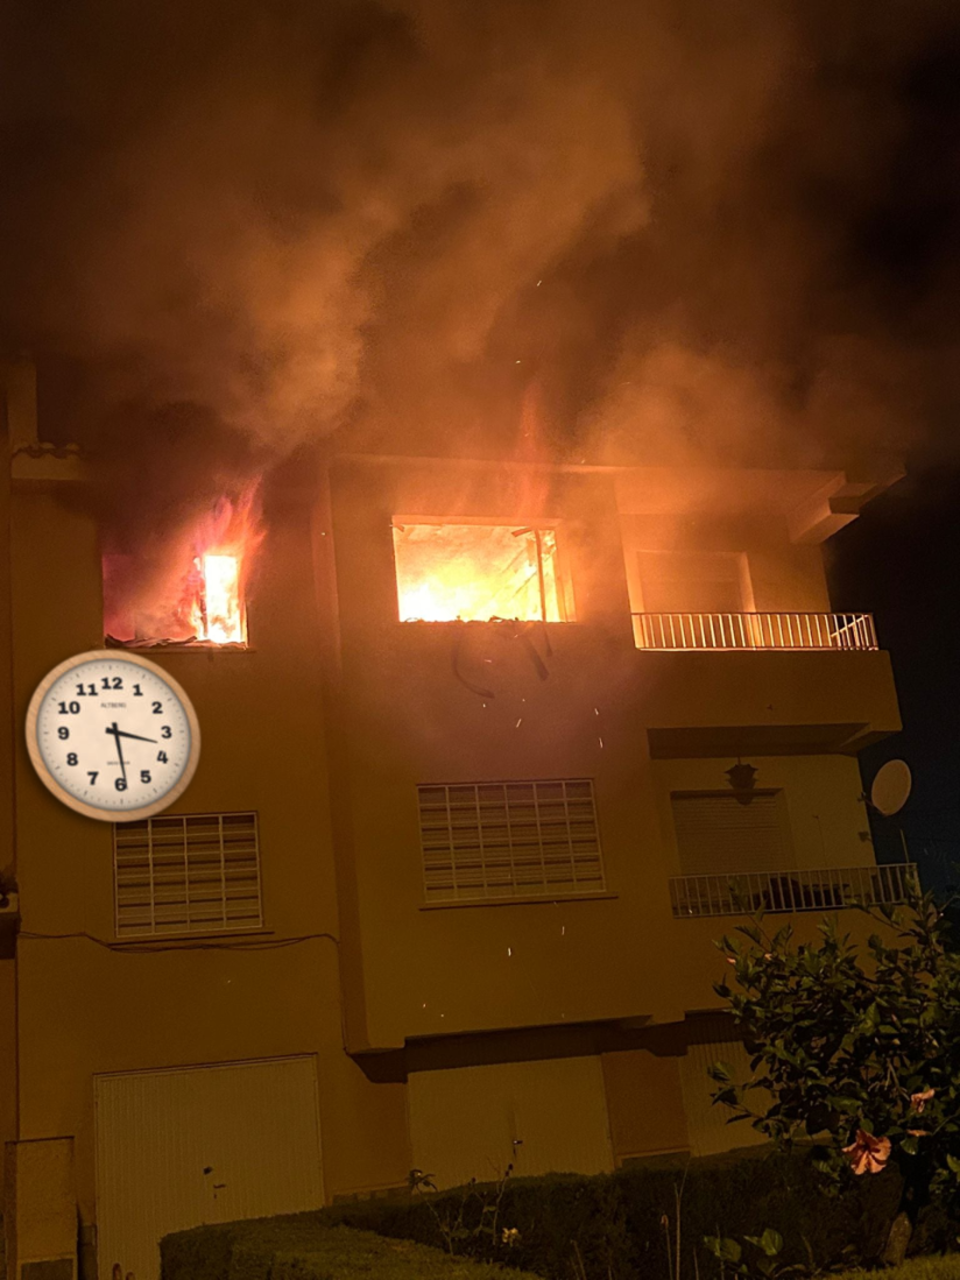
3:29
